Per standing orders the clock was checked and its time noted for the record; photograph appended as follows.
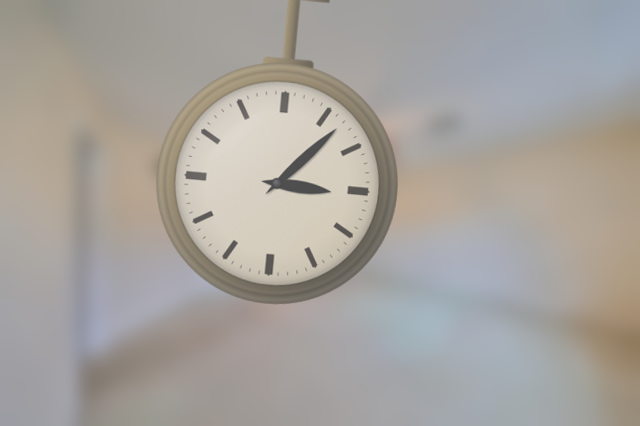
3:07
